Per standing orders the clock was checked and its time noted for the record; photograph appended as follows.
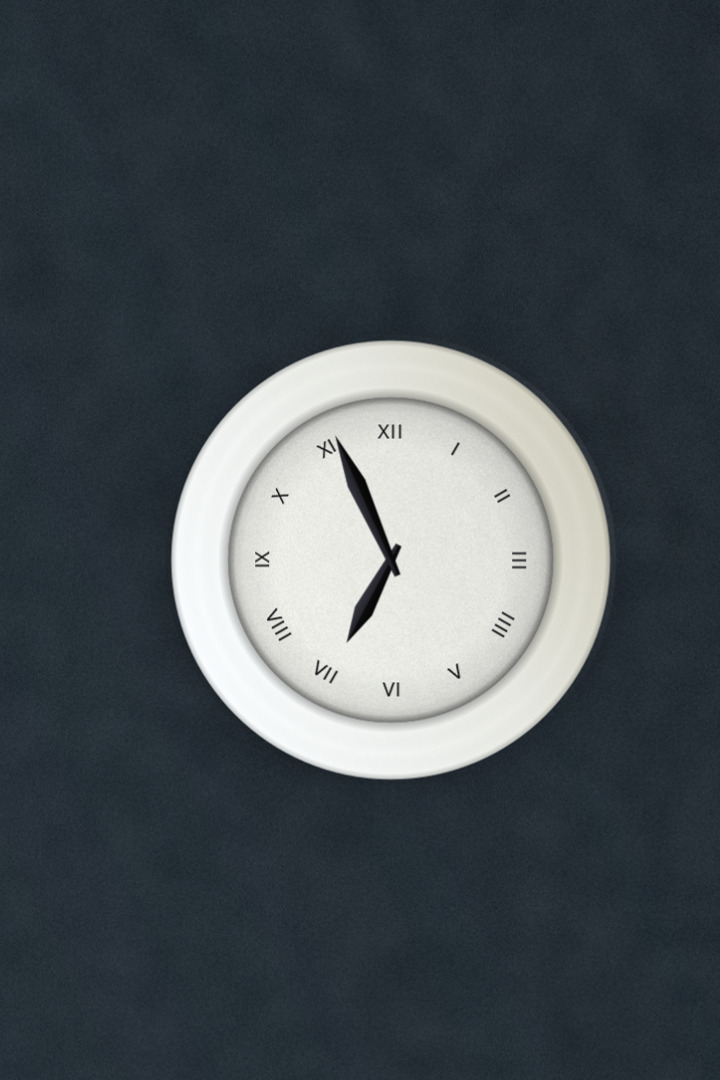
6:56
